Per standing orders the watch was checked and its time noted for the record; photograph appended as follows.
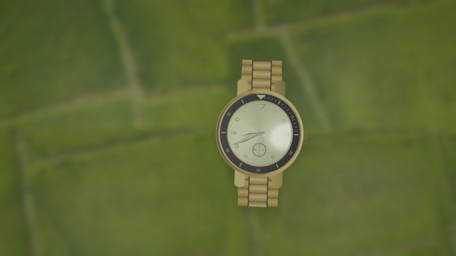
8:41
